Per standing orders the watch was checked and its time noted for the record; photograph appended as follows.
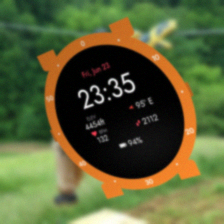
23:35
